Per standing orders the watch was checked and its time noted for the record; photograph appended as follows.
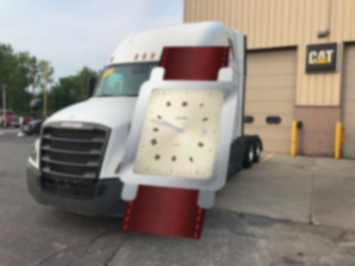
9:48
